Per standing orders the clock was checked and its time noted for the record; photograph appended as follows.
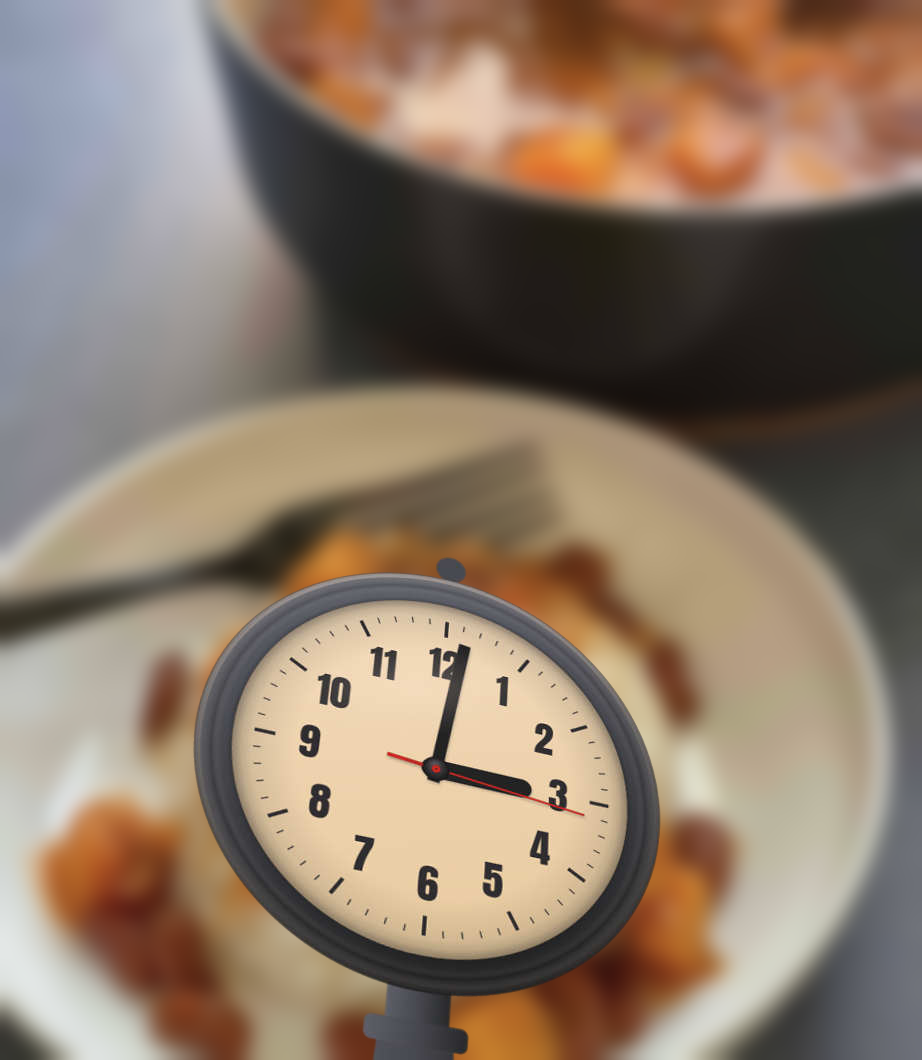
3:01:16
